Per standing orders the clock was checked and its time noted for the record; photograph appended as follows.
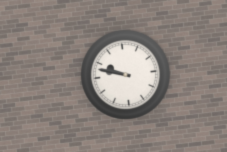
9:48
